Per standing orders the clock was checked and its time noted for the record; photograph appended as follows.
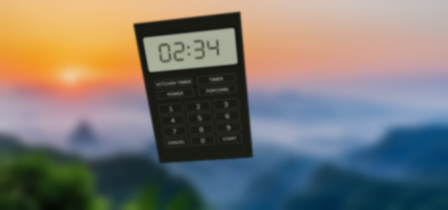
2:34
